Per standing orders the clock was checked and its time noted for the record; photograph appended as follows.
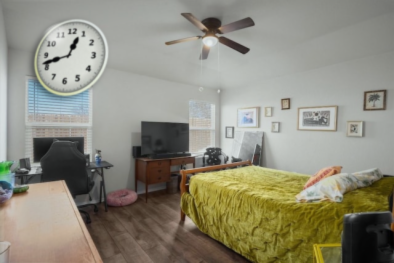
12:42
